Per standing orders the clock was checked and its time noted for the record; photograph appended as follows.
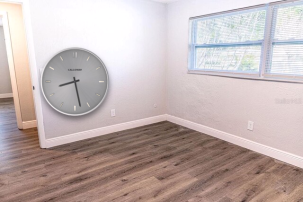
8:28
